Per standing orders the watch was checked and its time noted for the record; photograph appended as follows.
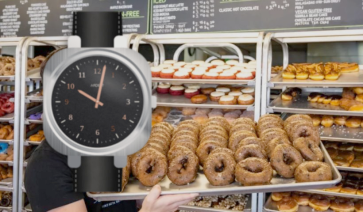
10:02
